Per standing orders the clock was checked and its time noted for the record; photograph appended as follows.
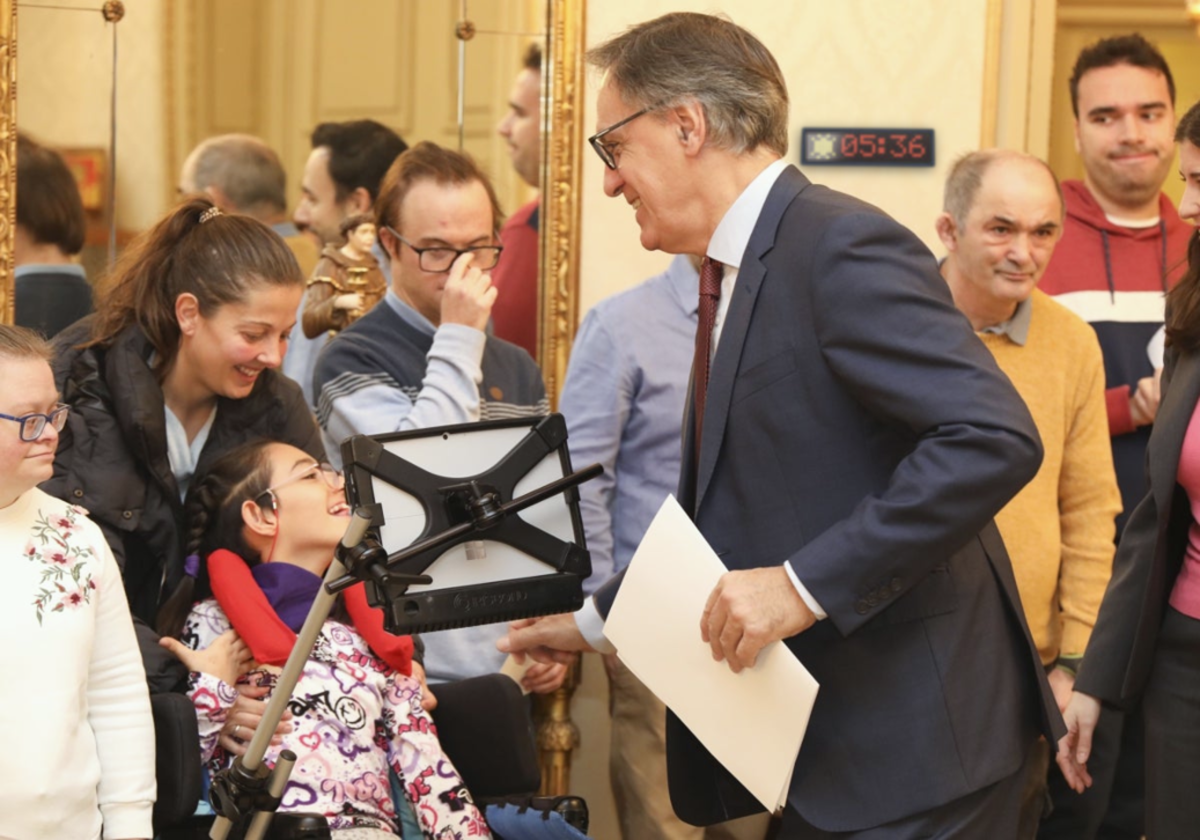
5:36
